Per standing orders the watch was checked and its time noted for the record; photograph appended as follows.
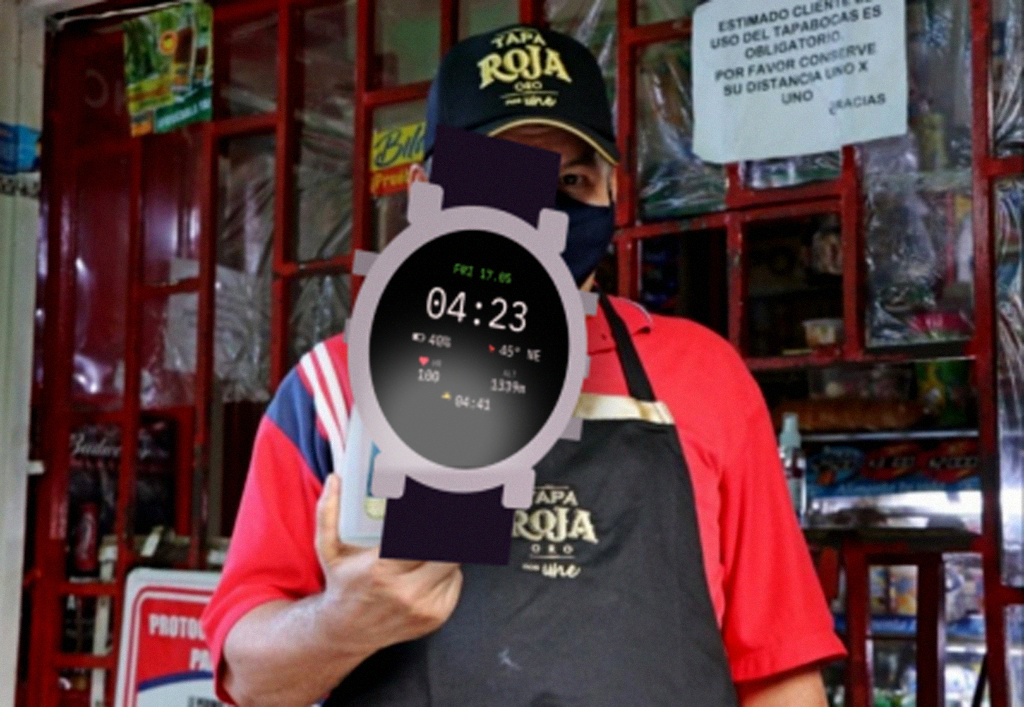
4:23
